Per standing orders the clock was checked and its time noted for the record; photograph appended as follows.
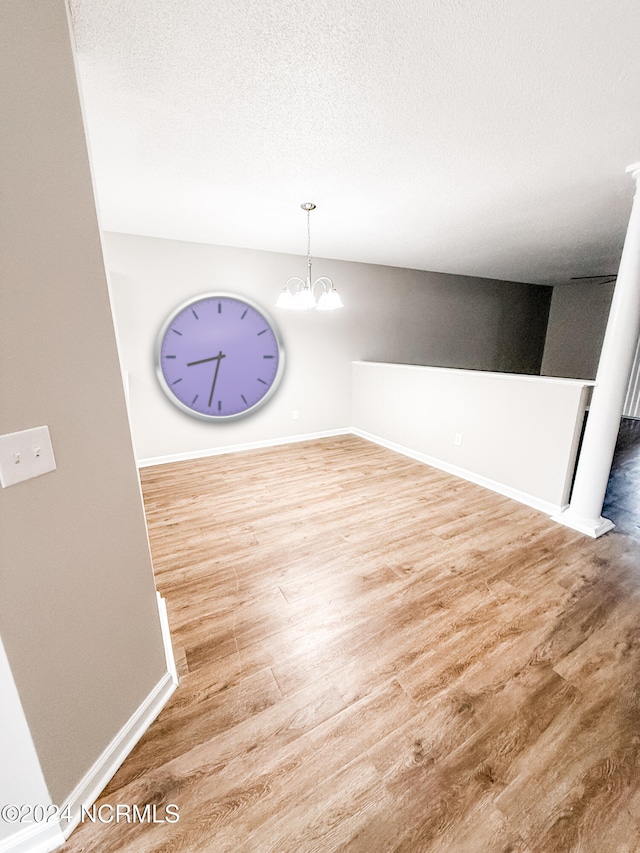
8:32
